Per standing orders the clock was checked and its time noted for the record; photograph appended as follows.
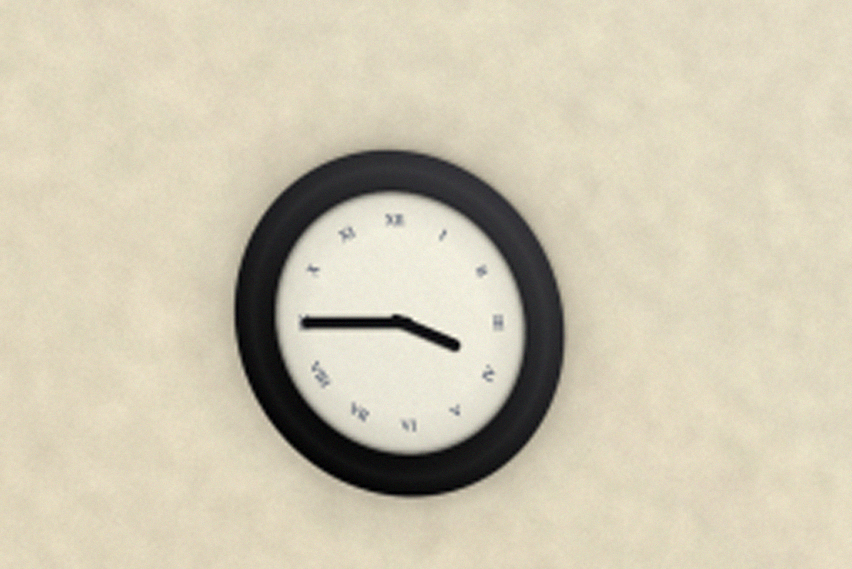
3:45
